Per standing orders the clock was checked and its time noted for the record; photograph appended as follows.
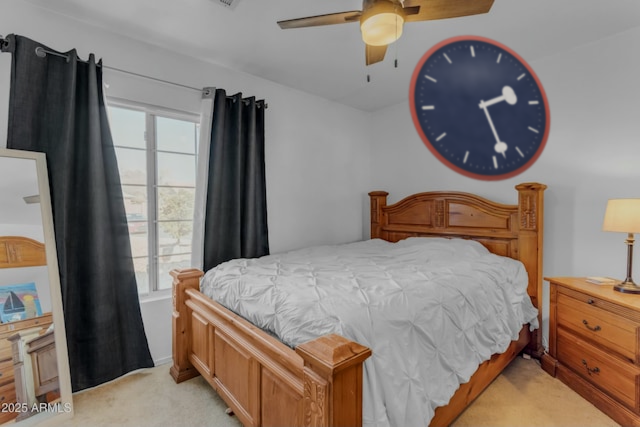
2:28
